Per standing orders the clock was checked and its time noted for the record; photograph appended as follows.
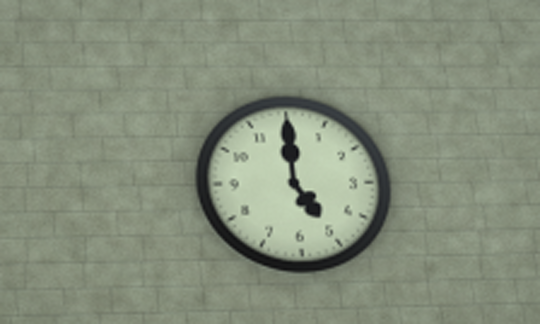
5:00
